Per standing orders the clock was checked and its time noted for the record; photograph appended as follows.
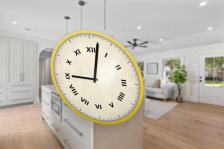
9:02
